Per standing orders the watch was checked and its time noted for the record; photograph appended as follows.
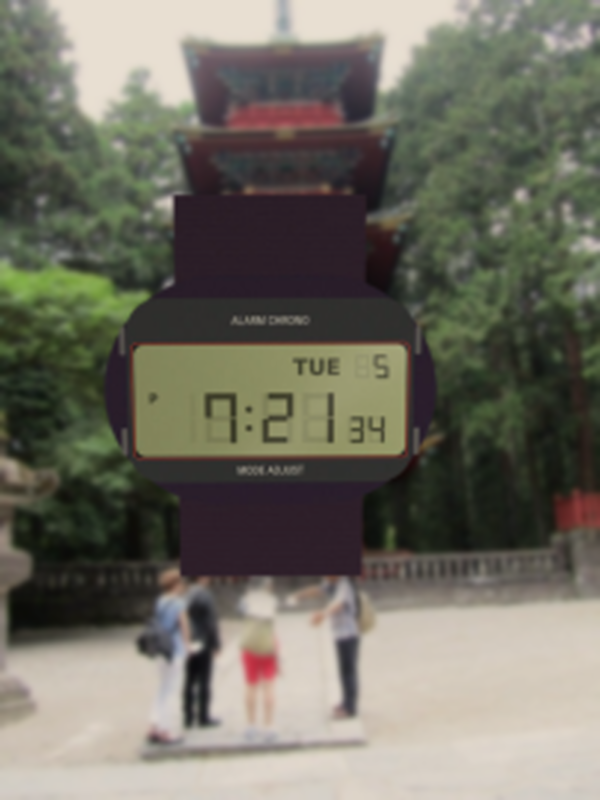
7:21:34
